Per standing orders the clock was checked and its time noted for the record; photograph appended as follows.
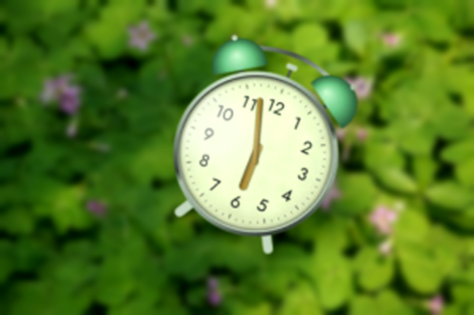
5:57
